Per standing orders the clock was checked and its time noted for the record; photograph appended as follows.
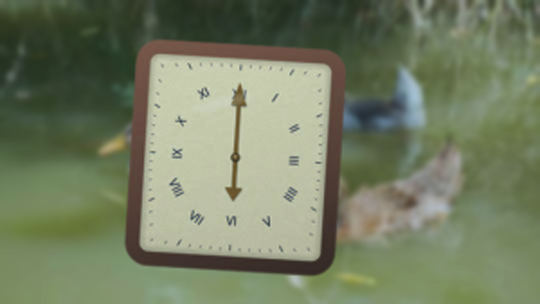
6:00
